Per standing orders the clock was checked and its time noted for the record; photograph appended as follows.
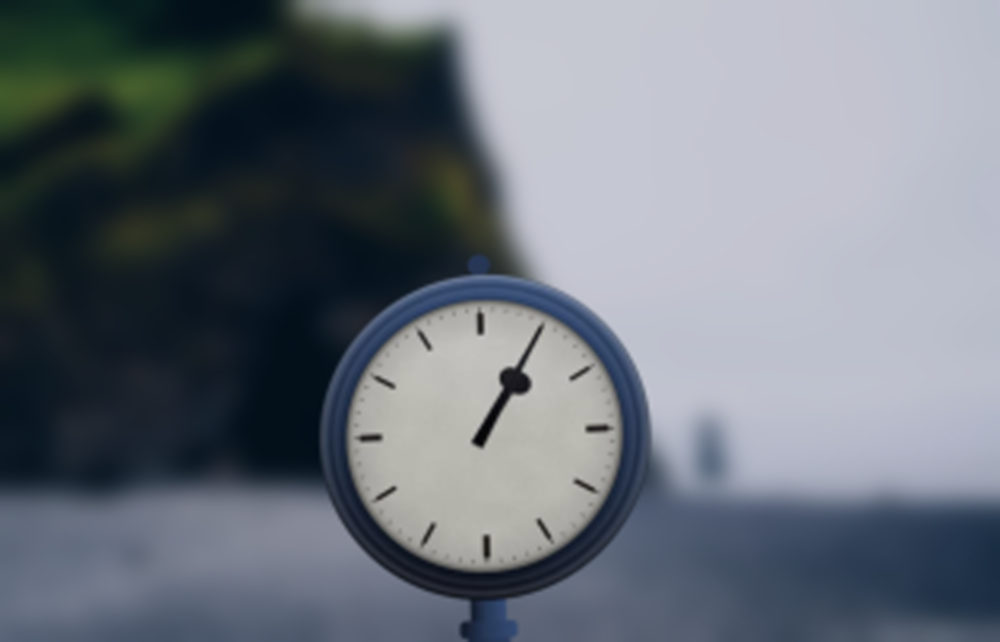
1:05
